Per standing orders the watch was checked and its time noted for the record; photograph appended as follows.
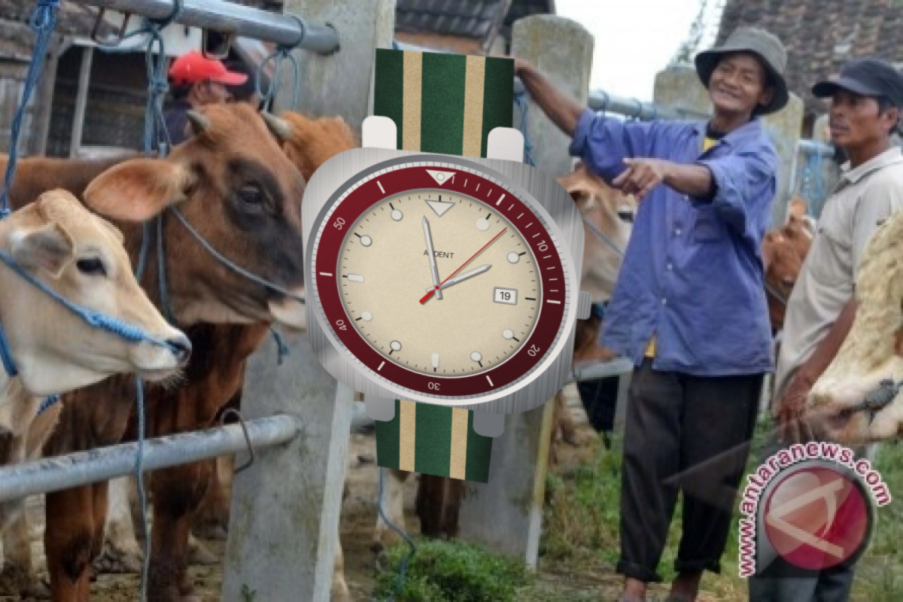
1:58:07
